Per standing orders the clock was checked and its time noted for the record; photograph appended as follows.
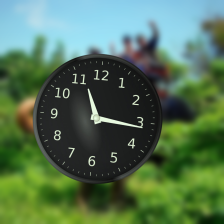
11:16
